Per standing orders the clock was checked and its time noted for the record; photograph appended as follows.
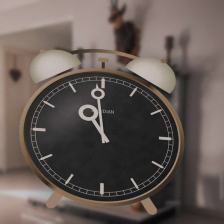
10:59
